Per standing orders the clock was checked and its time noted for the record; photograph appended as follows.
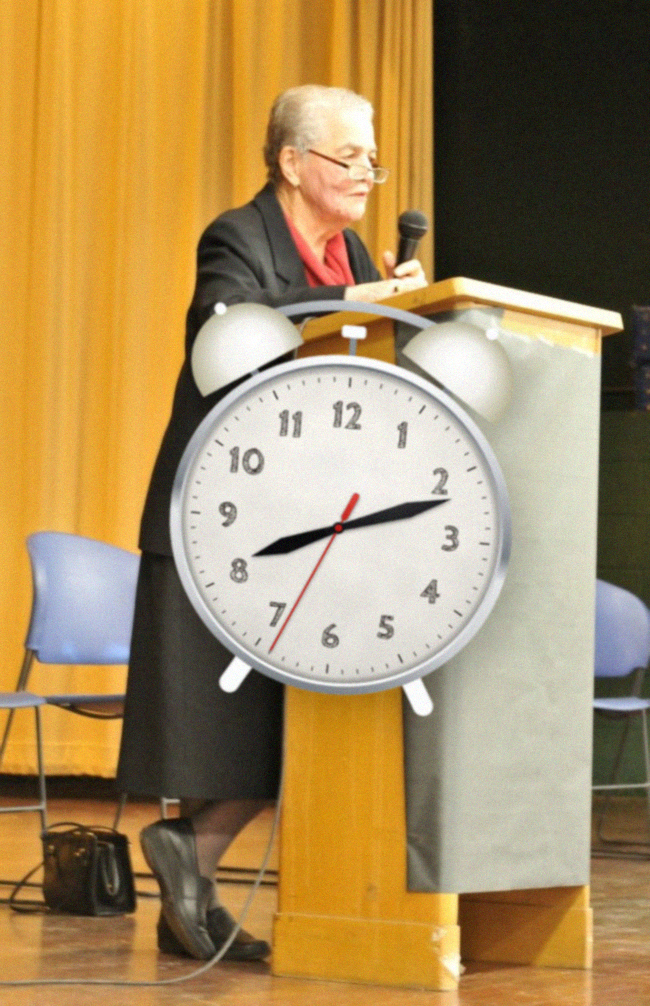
8:11:34
